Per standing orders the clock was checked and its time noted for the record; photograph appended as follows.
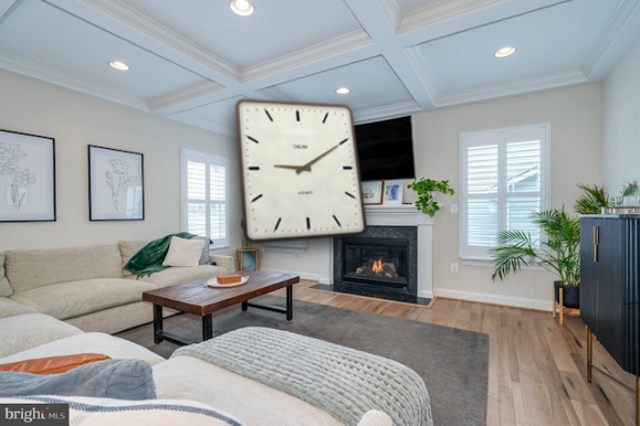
9:10
